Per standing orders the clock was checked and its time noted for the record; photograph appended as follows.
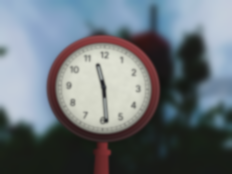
11:29
